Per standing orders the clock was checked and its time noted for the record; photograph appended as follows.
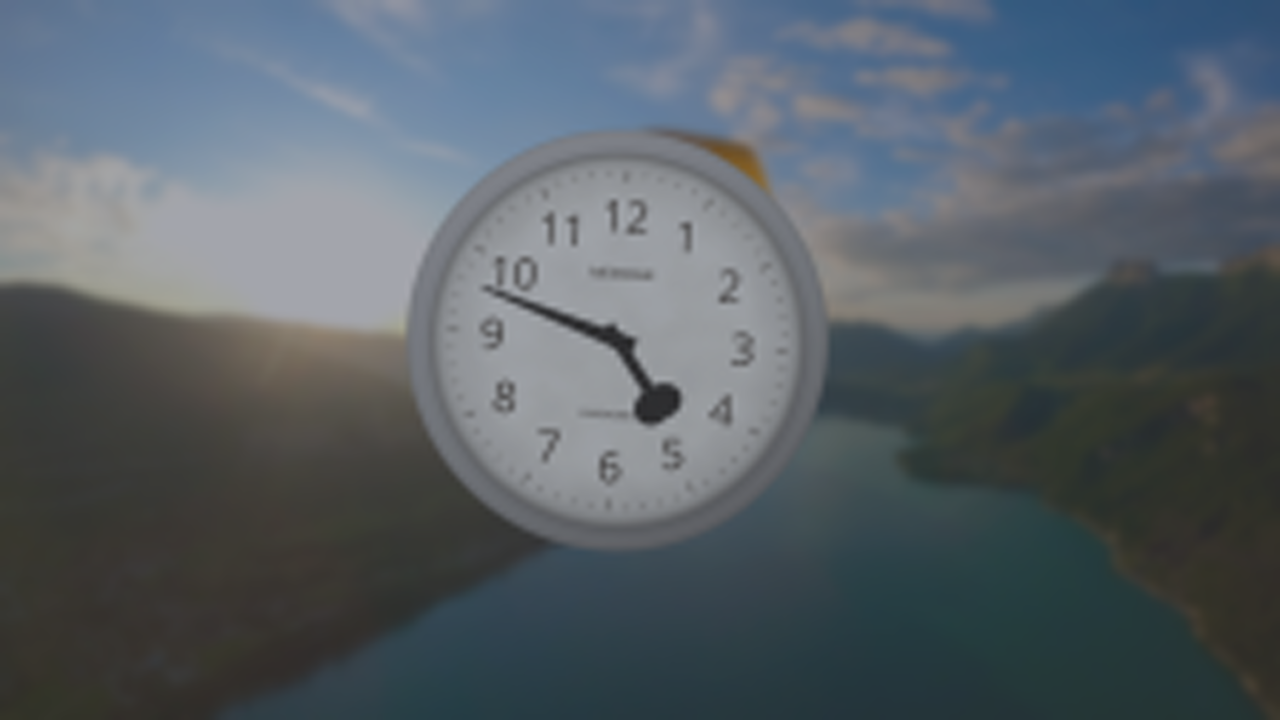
4:48
